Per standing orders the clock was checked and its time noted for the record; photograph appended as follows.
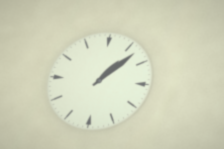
1:07
